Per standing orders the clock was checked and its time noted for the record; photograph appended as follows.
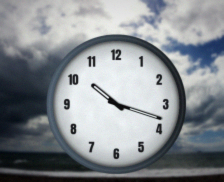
10:18
